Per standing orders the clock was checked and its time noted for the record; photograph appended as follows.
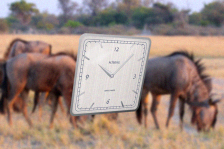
10:07
